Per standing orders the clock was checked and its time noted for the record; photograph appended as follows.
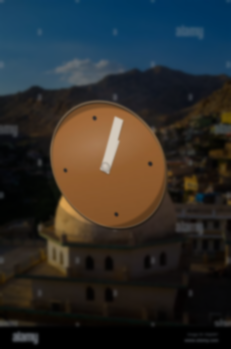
1:05
